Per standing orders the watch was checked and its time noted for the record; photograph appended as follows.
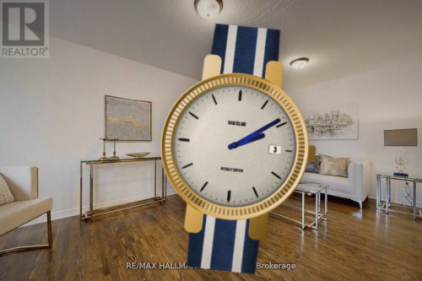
2:09
